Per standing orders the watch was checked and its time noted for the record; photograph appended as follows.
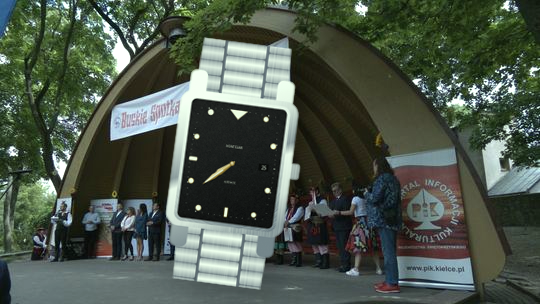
7:38
